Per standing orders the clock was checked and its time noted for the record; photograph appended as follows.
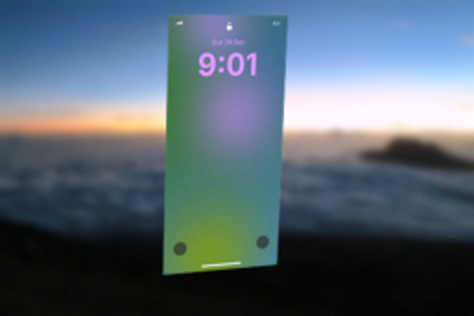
9:01
